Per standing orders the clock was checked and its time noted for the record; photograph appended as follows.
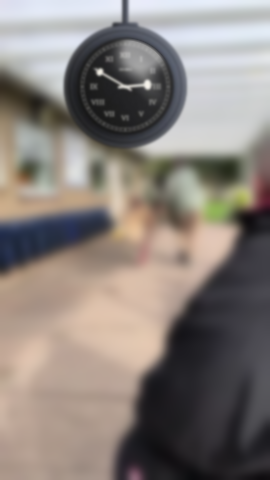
2:50
